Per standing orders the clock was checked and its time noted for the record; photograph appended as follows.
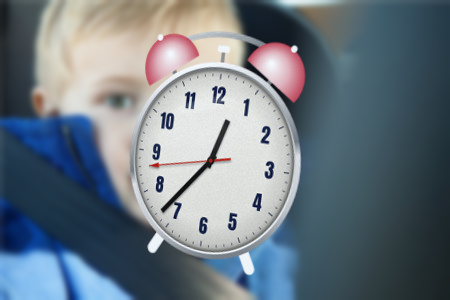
12:36:43
